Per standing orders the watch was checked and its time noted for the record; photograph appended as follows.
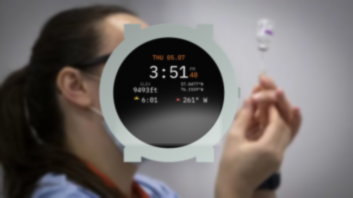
3:51
